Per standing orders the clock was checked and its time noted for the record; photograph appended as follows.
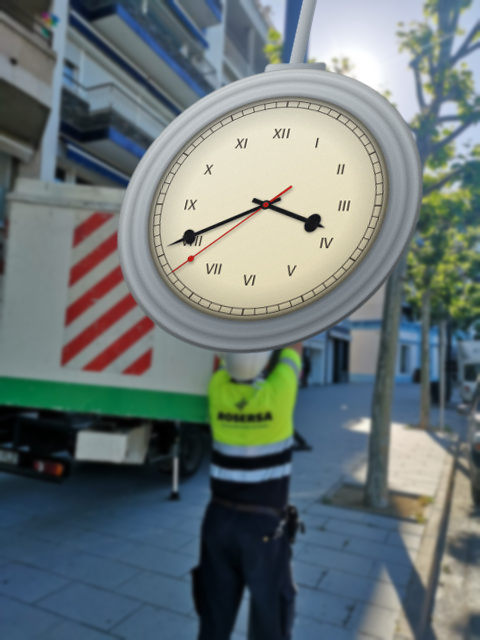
3:40:38
